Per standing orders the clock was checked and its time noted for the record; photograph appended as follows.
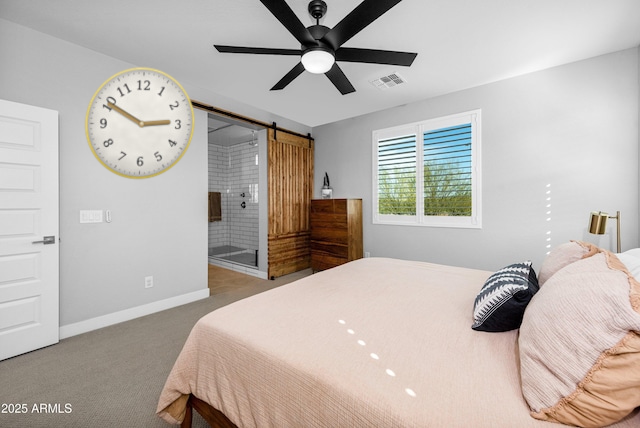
2:50
